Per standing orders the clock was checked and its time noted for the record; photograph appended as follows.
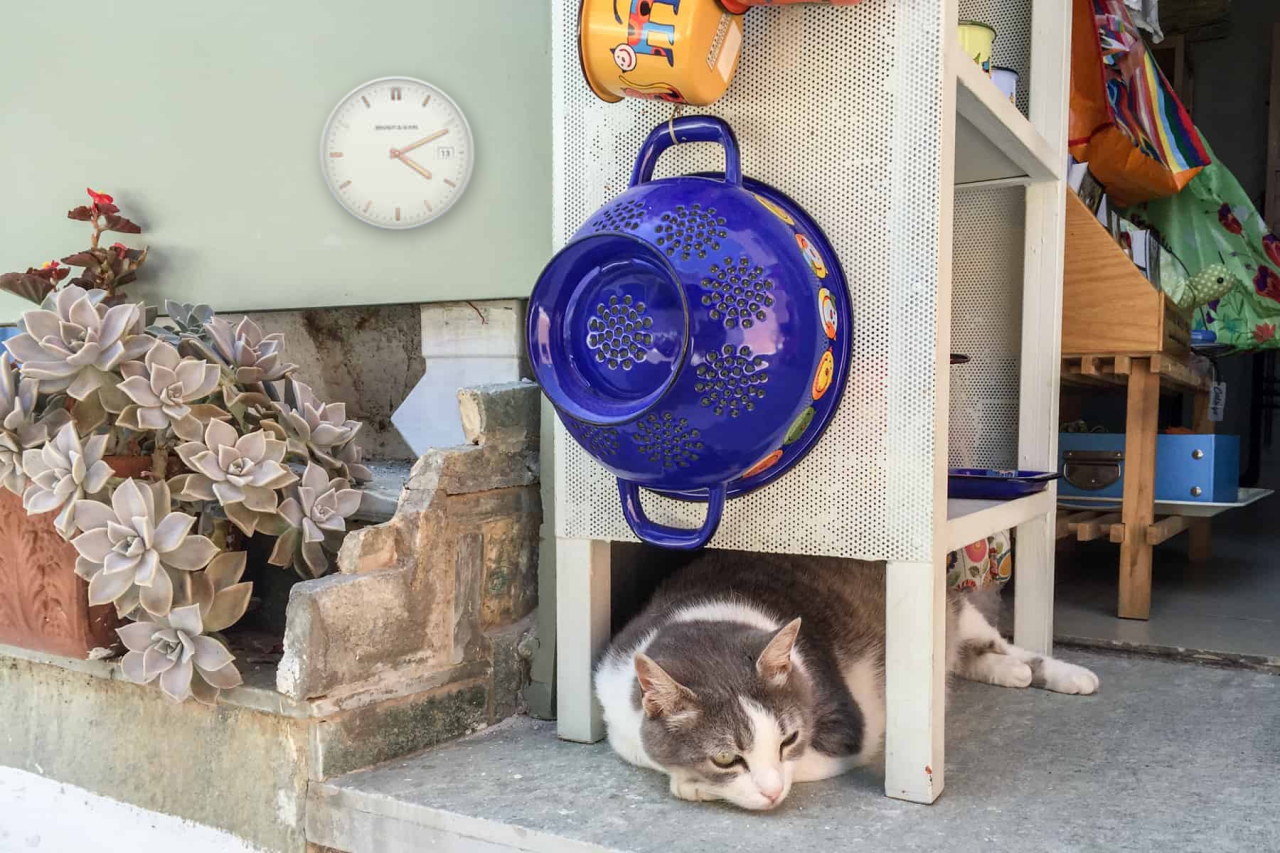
4:11
